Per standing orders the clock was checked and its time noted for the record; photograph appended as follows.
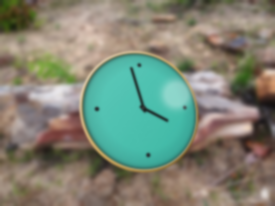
3:58
